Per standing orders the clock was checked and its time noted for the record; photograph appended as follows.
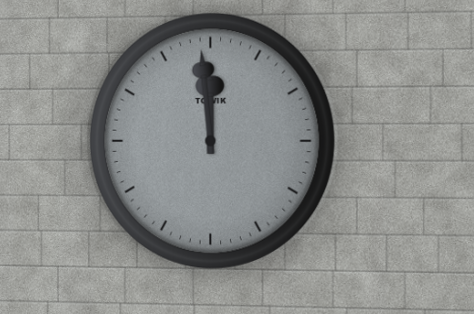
11:59
